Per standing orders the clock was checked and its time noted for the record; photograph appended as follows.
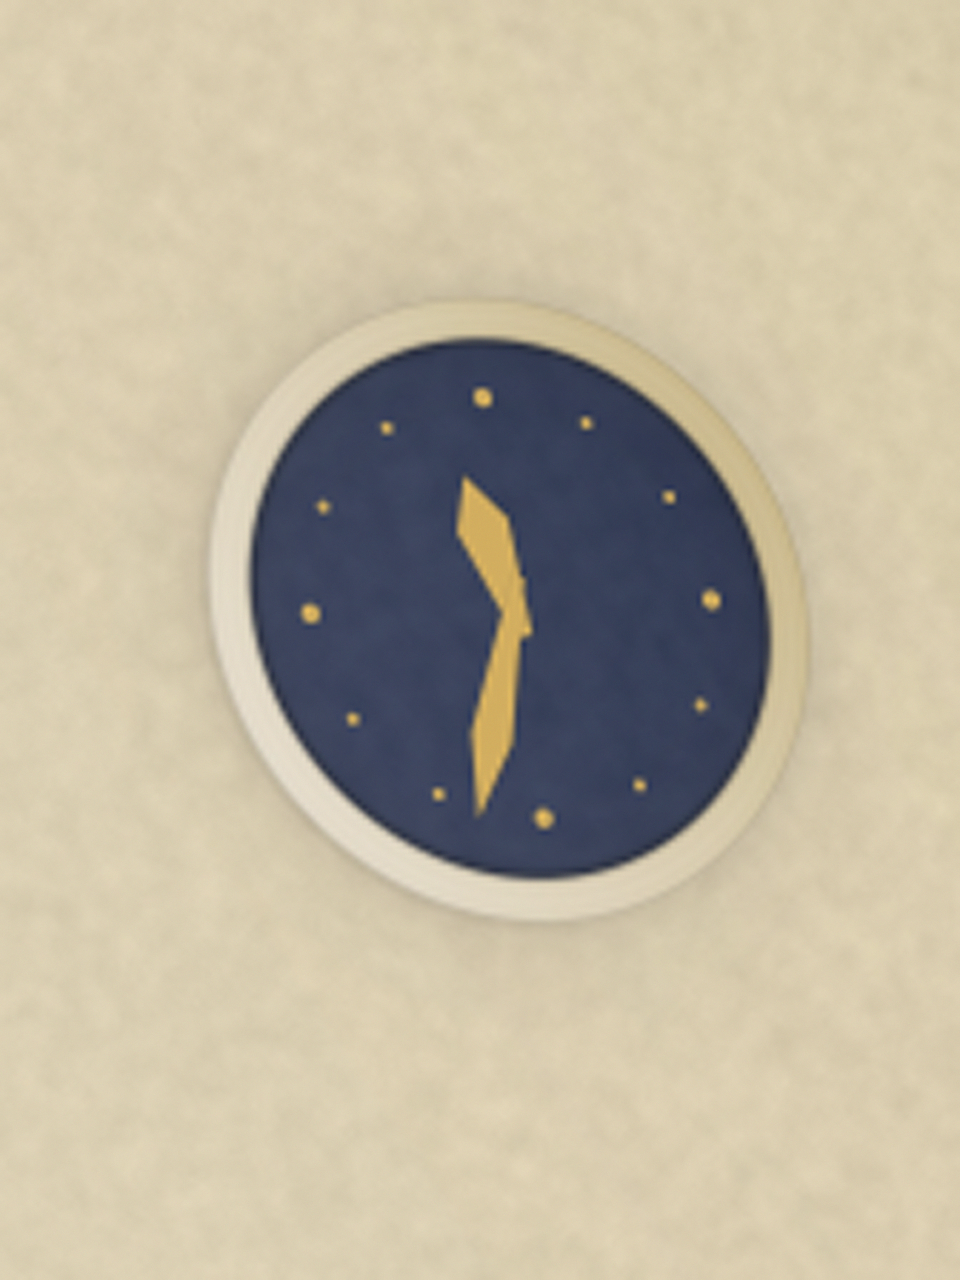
11:33
